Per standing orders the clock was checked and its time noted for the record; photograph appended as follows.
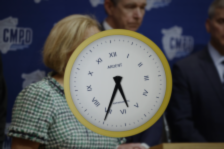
5:35
